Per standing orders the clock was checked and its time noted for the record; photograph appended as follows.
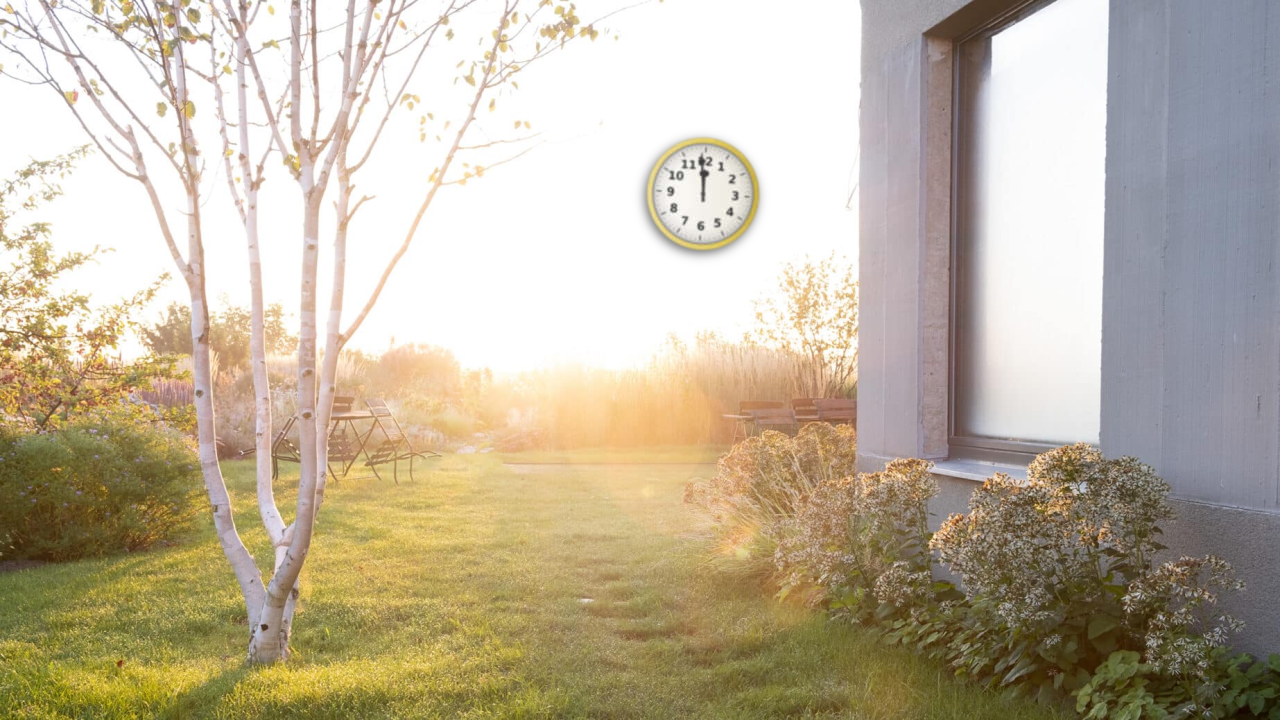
11:59
